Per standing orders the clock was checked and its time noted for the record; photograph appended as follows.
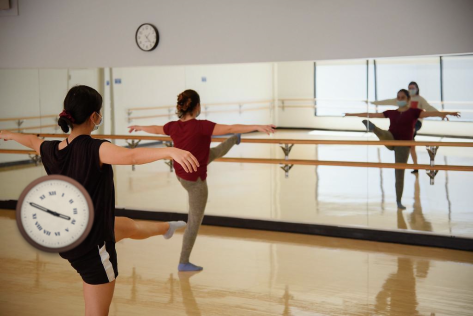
3:50
